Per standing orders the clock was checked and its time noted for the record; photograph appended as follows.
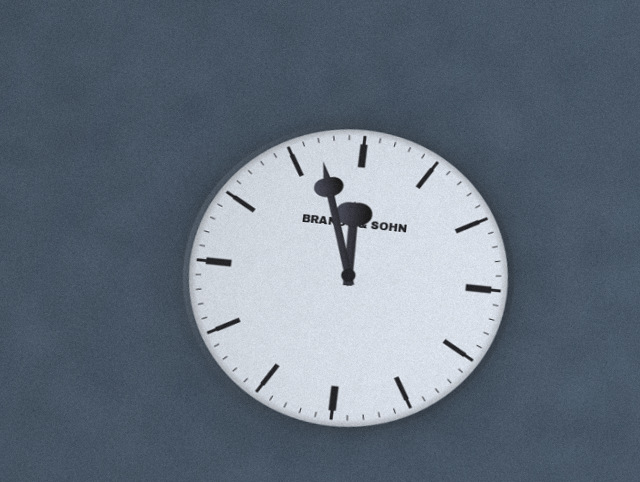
11:57
